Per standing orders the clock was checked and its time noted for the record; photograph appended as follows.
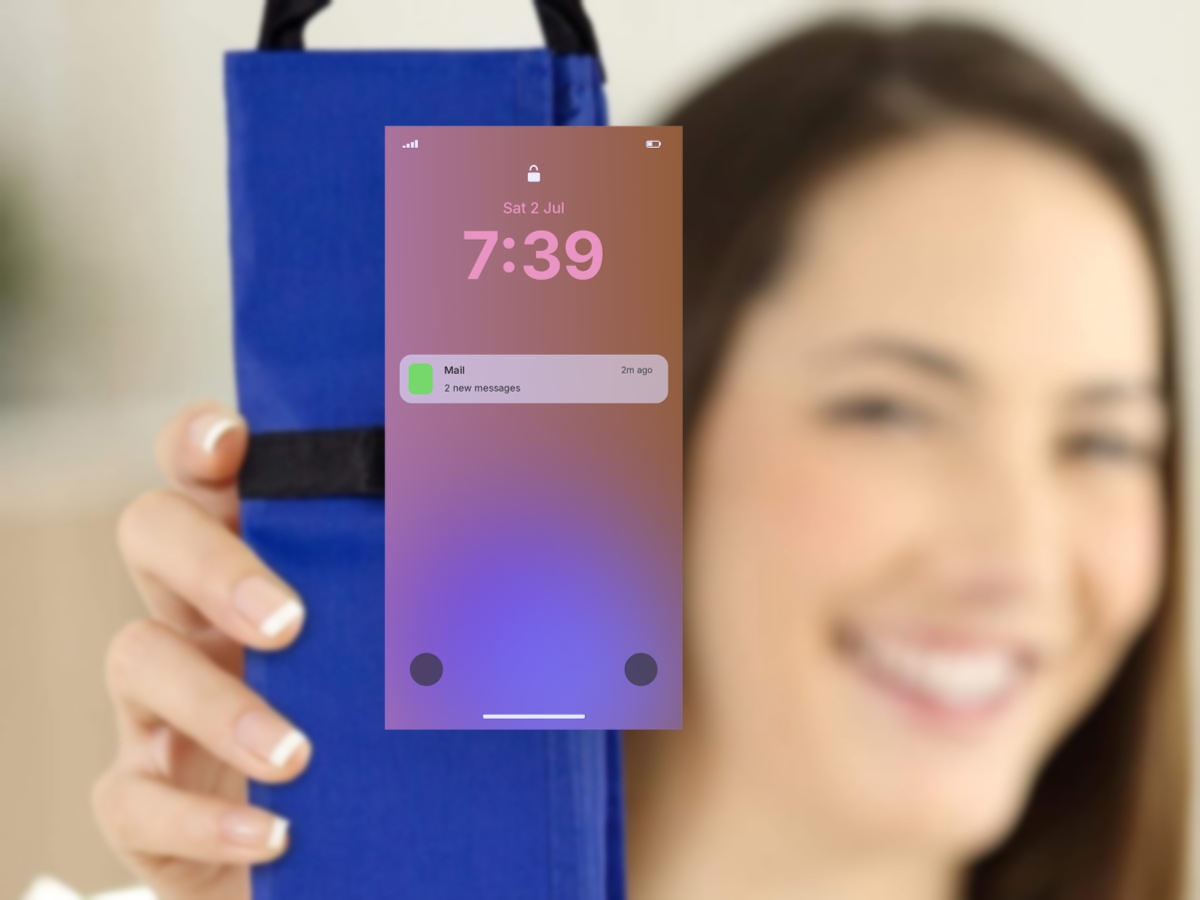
7:39
